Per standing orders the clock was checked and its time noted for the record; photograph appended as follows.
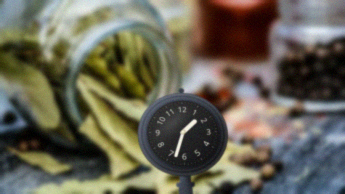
1:33
